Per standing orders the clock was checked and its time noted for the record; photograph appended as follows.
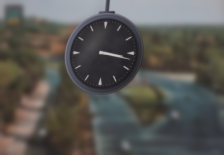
3:17
